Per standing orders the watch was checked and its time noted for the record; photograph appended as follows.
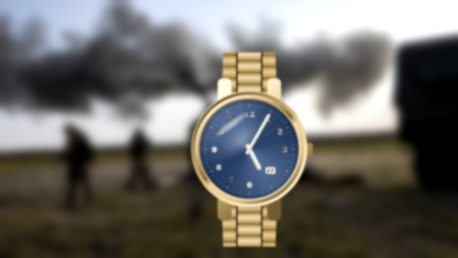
5:05
